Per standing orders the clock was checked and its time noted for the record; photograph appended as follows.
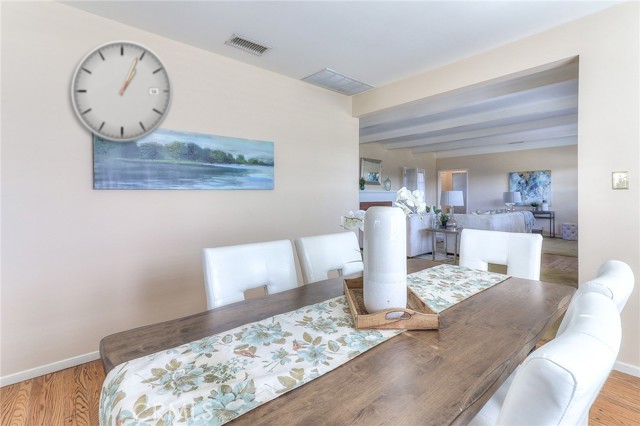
1:04
